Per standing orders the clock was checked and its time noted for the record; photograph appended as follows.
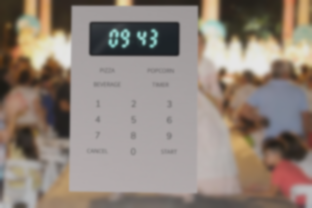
9:43
